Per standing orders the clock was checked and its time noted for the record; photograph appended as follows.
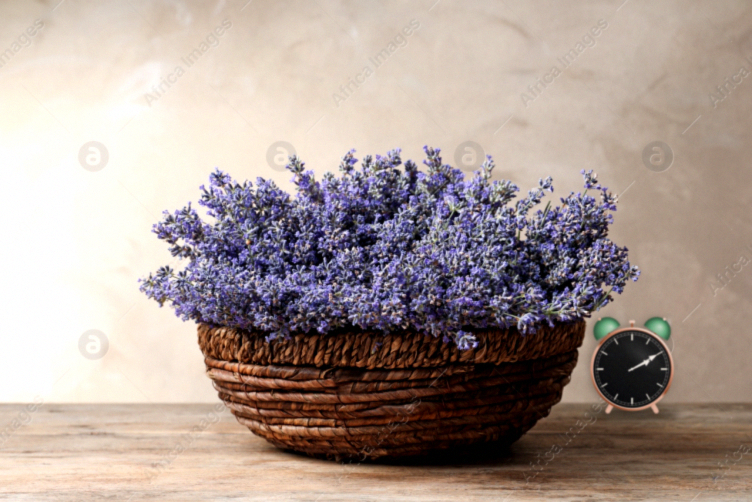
2:10
